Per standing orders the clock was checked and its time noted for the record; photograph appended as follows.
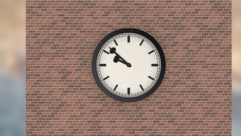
9:52
